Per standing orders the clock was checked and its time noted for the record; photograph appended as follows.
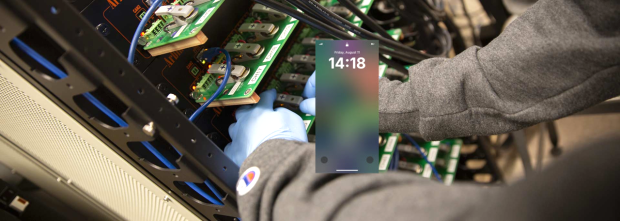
14:18
